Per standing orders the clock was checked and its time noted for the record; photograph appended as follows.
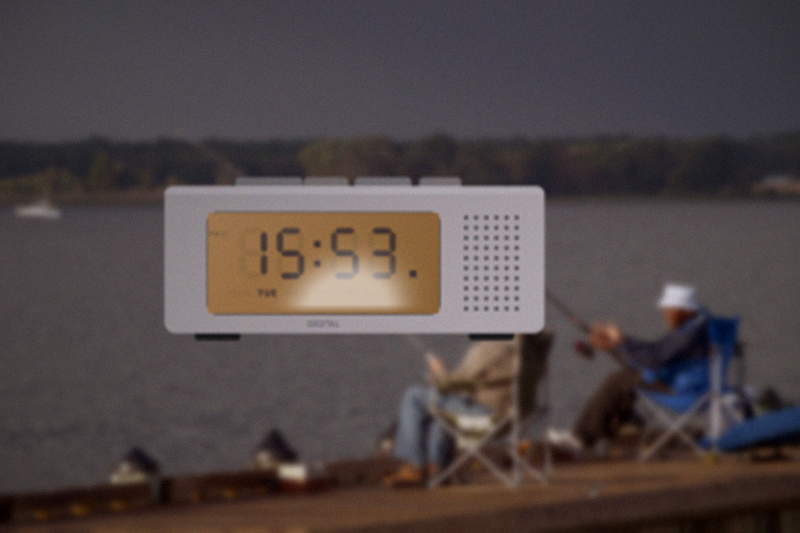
15:53
